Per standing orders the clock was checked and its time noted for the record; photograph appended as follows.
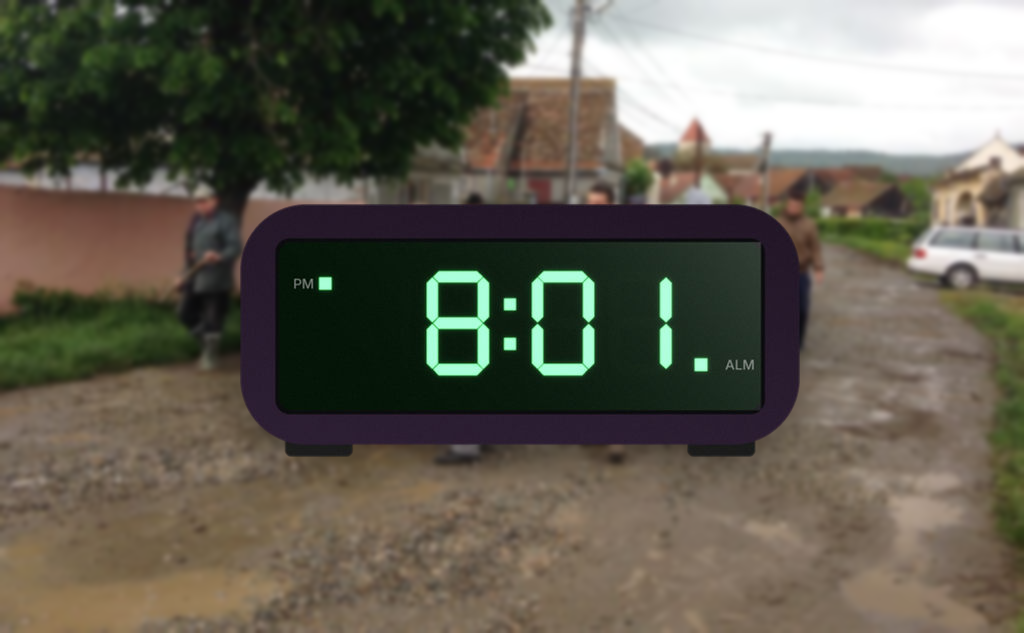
8:01
